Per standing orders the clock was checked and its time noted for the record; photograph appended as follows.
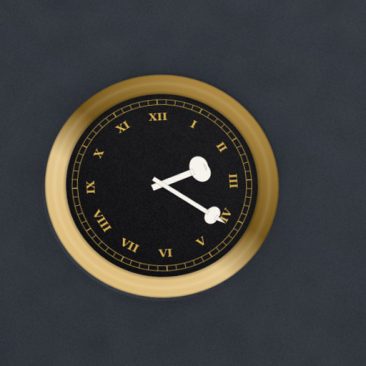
2:21
